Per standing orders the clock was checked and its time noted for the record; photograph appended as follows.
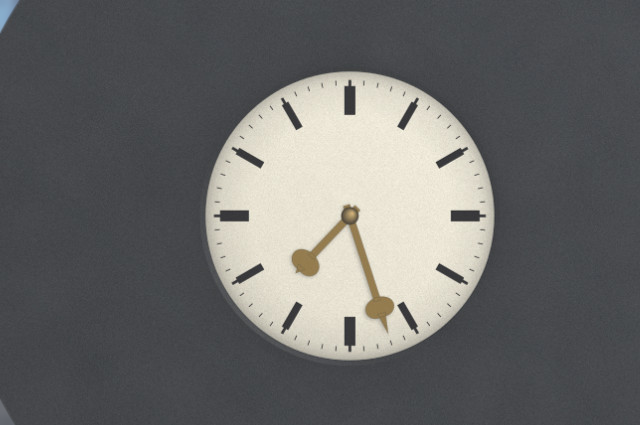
7:27
